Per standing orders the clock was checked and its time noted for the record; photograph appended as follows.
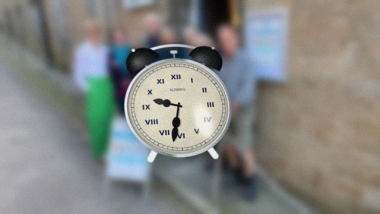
9:32
